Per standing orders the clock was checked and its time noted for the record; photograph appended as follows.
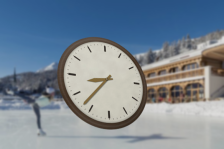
8:37
